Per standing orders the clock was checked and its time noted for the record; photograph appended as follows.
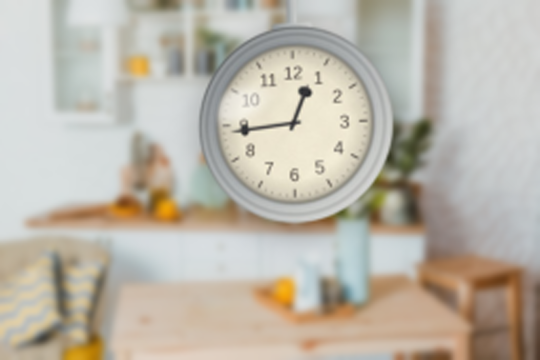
12:44
